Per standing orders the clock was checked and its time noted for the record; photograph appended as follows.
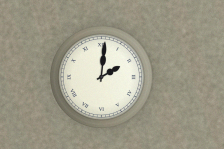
2:01
